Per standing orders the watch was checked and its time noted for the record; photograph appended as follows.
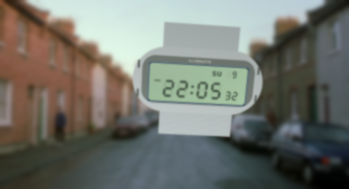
22:05
